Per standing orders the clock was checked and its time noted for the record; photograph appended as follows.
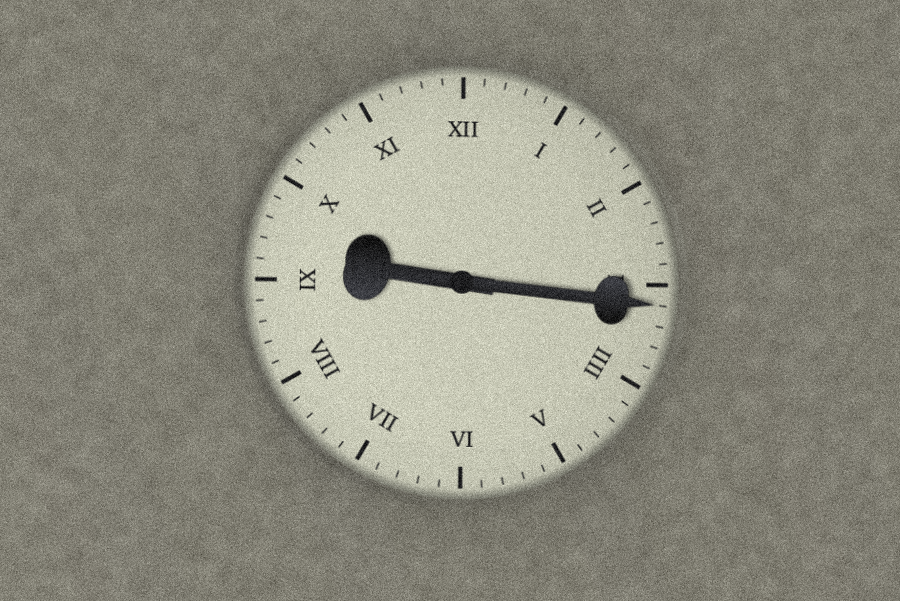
9:16
